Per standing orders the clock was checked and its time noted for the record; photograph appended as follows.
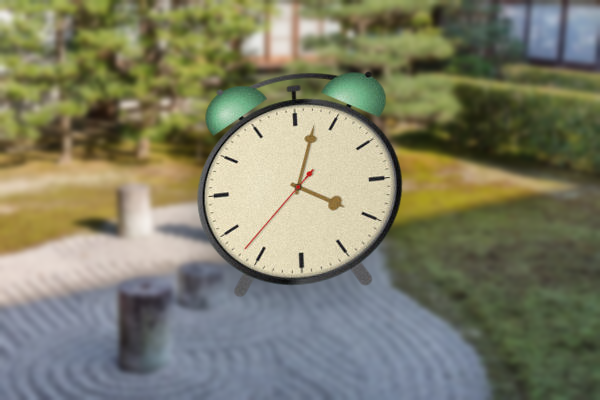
4:02:37
